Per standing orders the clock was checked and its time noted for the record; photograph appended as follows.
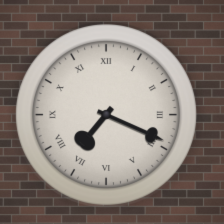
7:19
